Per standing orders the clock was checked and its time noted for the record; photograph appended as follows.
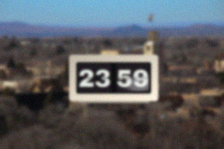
23:59
